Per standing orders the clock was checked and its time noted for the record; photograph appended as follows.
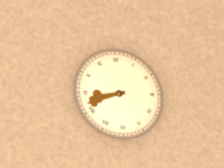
8:42
